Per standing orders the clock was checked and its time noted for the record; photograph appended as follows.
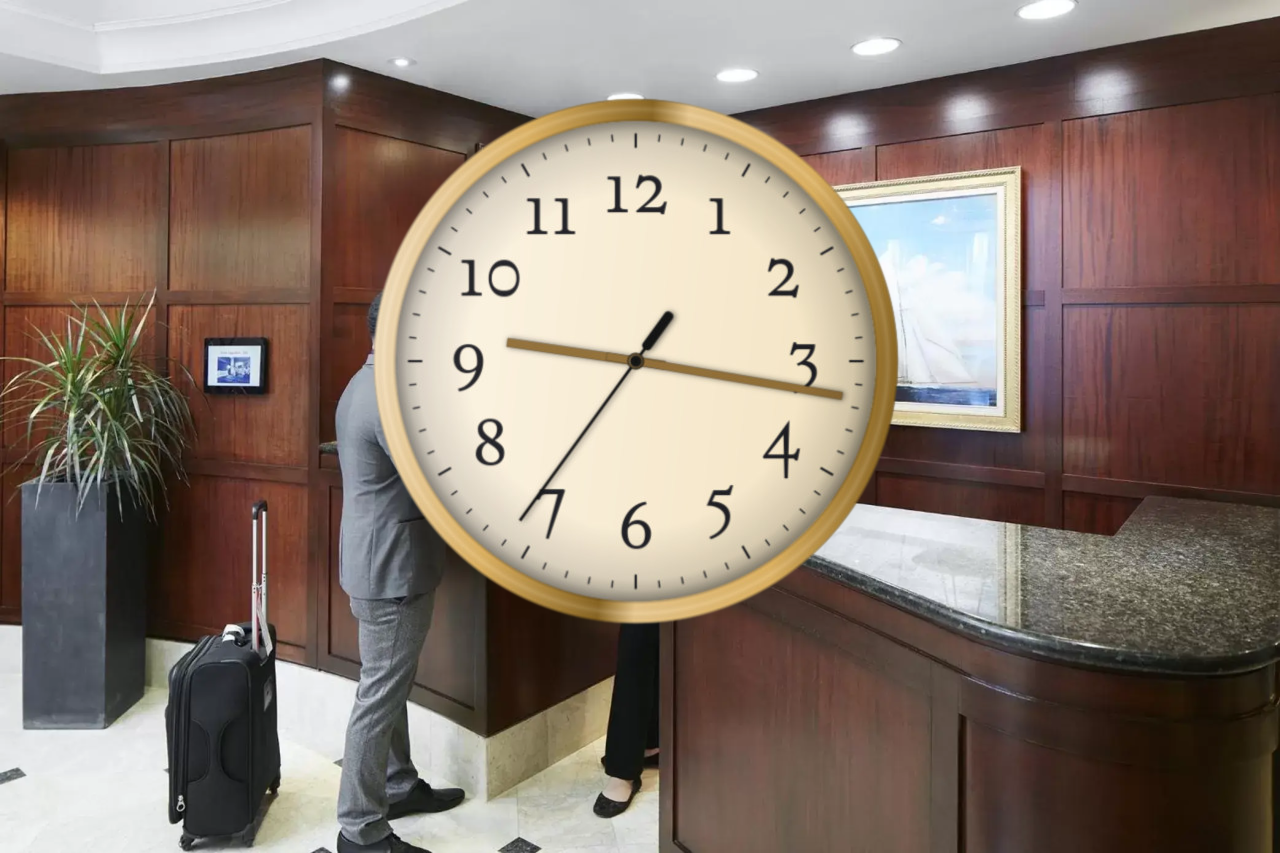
9:16:36
